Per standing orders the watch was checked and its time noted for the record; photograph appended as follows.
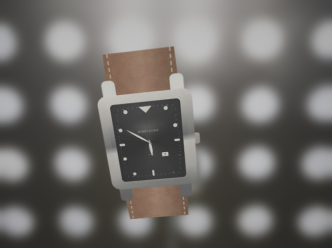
5:51
